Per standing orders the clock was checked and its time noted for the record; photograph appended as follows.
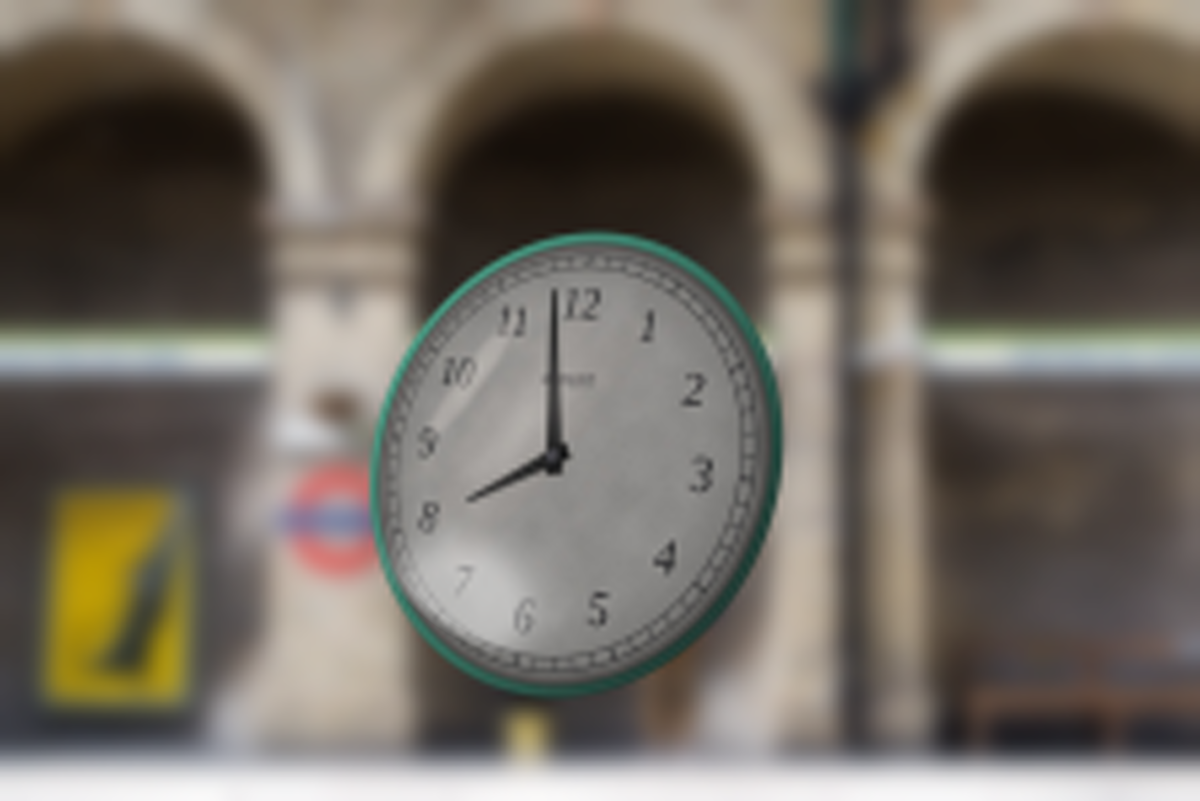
7:58
